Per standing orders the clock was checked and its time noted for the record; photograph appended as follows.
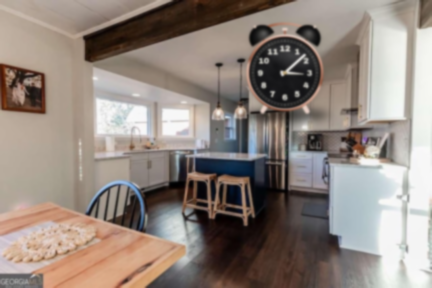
3:08
